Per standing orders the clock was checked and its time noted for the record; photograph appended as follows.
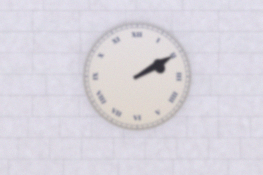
2:10
